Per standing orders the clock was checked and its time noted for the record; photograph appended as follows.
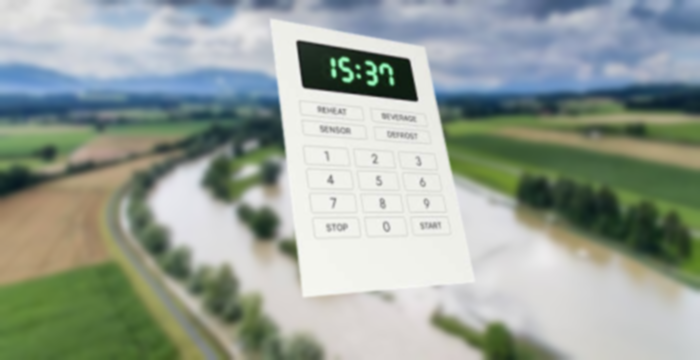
15:37
